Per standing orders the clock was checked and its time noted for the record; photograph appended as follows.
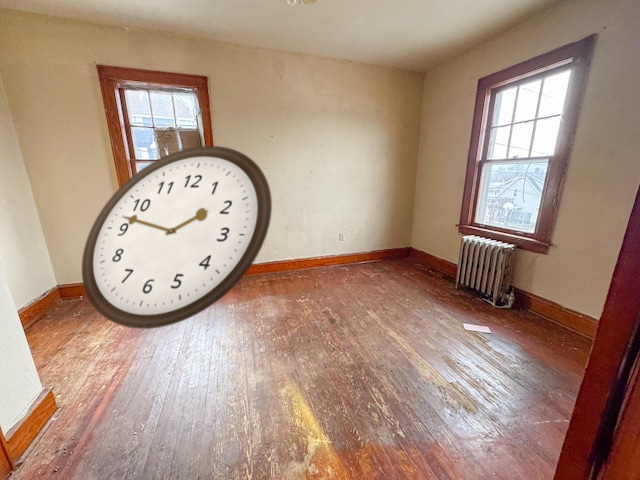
1:47
